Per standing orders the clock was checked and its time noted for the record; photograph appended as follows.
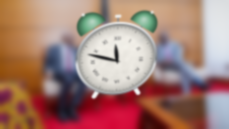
11:48
